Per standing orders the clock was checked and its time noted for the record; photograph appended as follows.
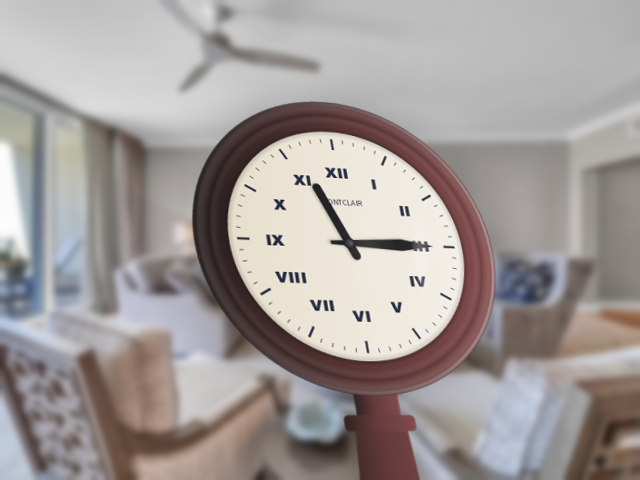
11:15
